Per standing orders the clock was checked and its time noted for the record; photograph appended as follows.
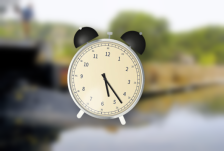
5:23
